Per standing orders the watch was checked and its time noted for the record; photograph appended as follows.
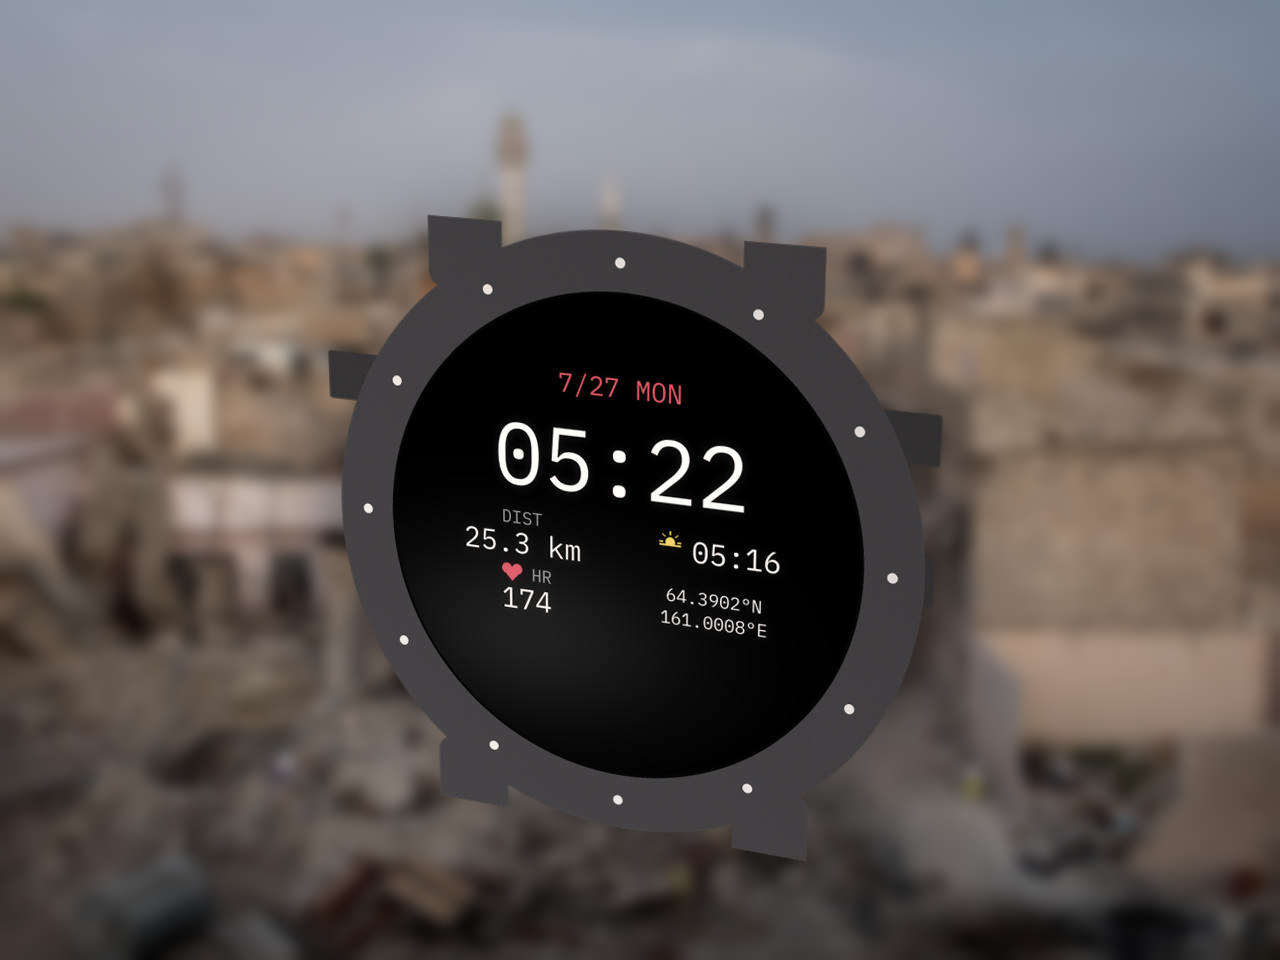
5:22
